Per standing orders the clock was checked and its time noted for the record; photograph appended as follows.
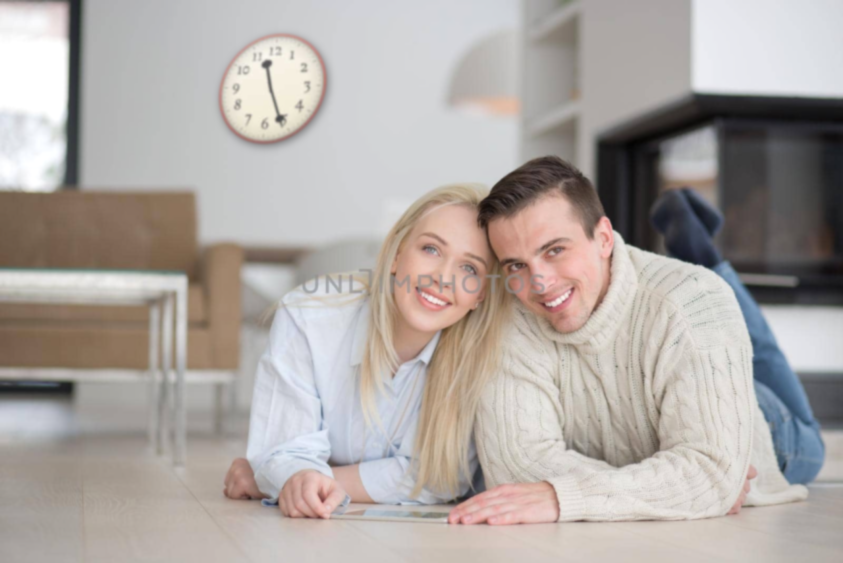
11:26
